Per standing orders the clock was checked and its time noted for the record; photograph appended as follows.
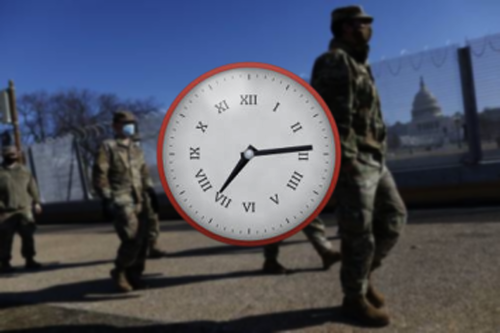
7:14
